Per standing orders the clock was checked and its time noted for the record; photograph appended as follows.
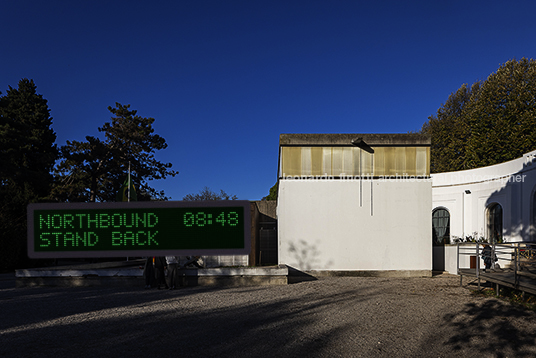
8:48
